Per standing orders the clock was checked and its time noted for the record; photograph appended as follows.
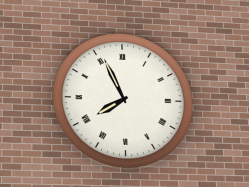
7:56
